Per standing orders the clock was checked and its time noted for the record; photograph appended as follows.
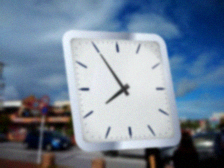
7:55
